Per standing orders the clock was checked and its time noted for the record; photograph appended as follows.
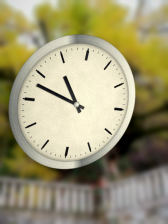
10:48
